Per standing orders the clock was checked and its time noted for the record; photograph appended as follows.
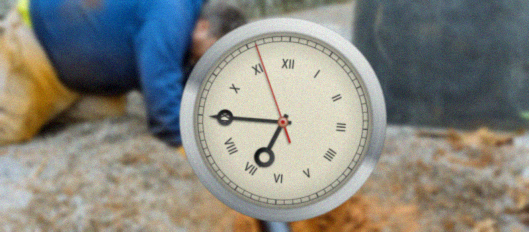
6:44:56
